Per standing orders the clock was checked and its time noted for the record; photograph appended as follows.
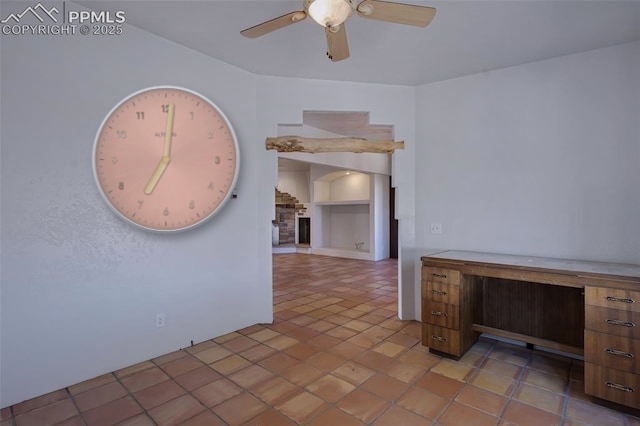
7:01
